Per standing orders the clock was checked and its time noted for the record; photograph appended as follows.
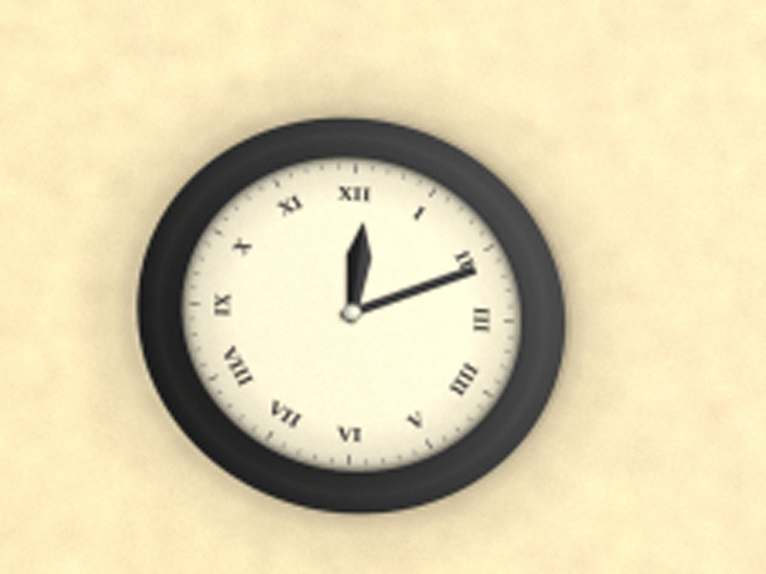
12:11
